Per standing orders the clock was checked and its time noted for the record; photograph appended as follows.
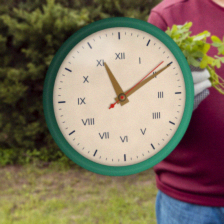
11:10:09
